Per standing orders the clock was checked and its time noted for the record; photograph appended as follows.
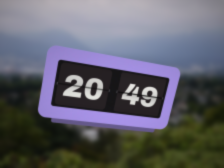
20:49
